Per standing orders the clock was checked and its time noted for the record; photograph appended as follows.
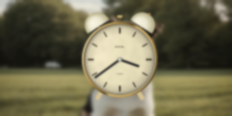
3:39
